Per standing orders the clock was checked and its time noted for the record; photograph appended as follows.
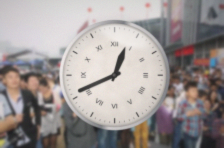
12:41
